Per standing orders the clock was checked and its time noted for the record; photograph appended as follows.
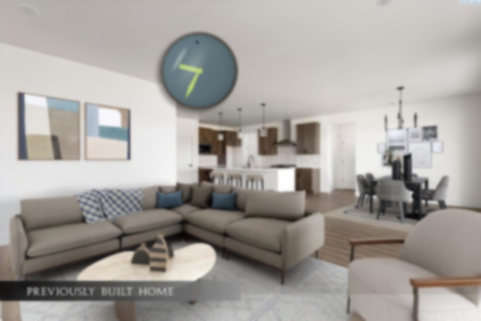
9:35
